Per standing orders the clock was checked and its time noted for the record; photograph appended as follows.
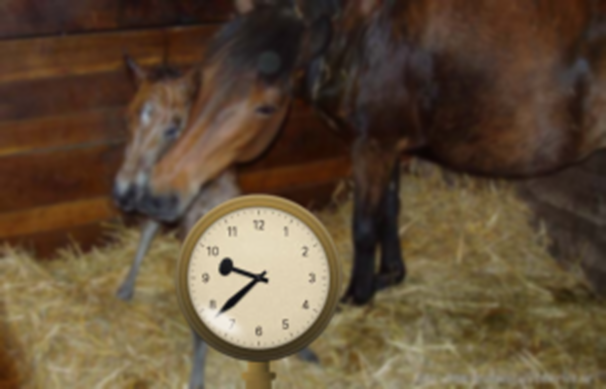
9:38
